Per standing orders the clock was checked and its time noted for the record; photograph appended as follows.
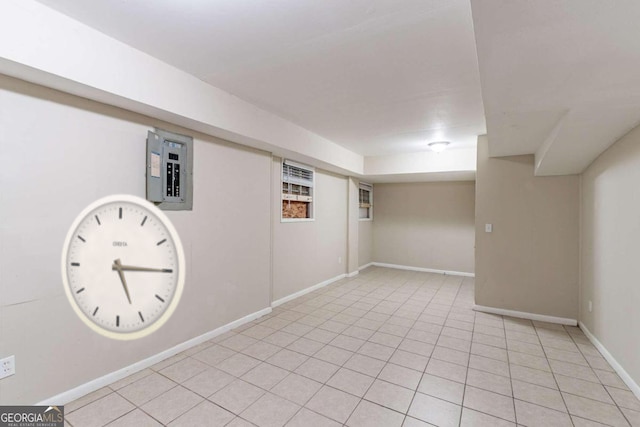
5:15
